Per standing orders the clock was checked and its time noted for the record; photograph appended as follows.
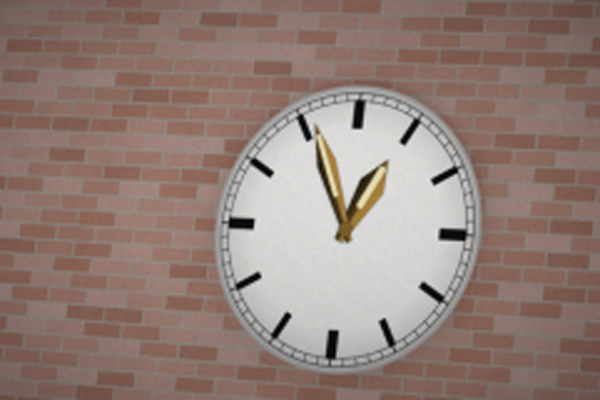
12:56
